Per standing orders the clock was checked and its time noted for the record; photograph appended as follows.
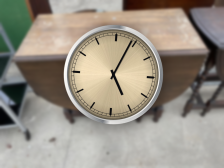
5:04
